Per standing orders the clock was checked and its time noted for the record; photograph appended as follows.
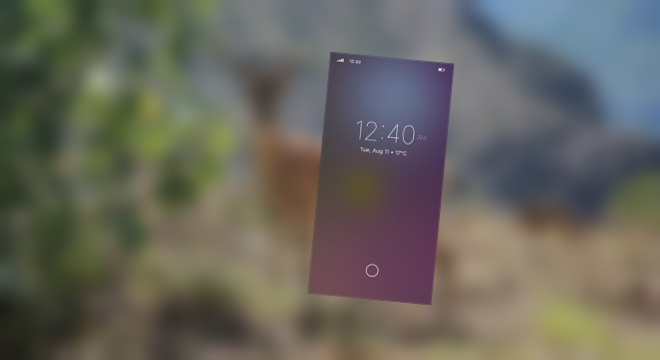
12:40
